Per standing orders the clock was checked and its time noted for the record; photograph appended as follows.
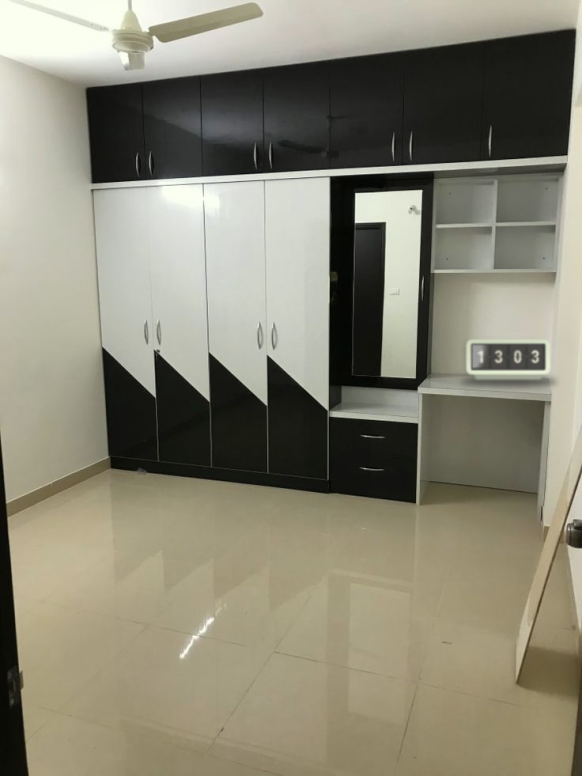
13:03
